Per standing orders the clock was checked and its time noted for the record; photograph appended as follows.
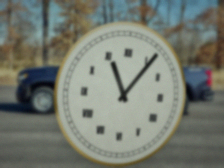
11:06
